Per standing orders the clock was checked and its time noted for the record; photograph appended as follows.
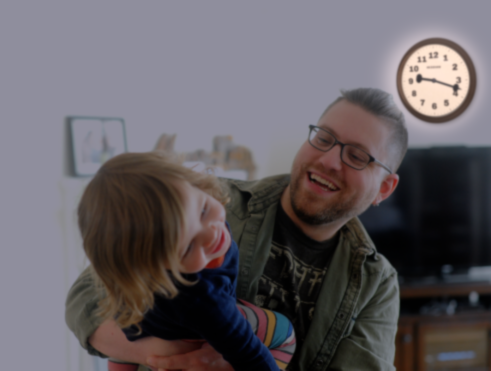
9:18
